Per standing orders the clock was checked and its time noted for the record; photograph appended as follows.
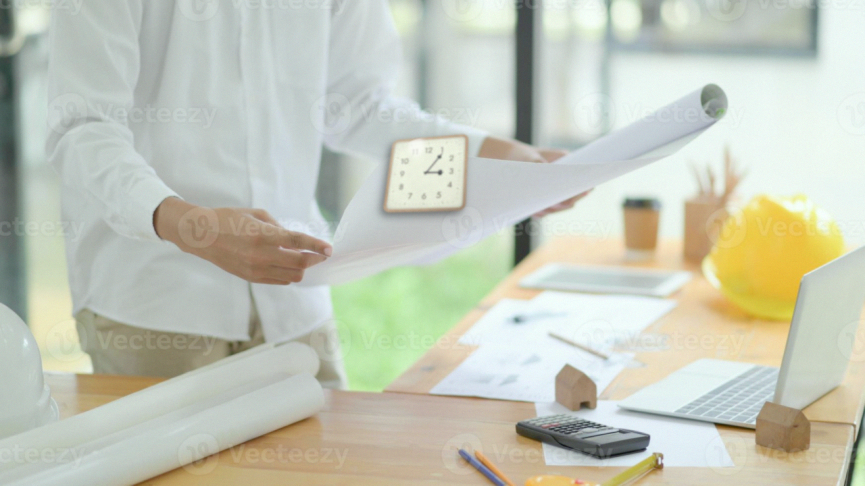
3:06
